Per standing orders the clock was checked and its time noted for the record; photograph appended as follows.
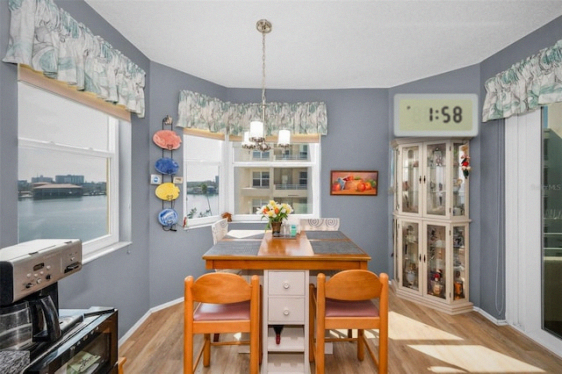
1:58
